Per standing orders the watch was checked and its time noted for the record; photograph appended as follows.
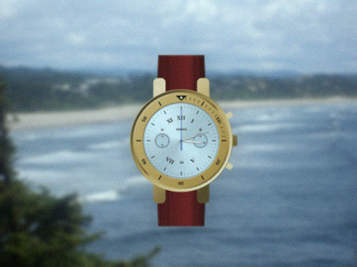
3:12
